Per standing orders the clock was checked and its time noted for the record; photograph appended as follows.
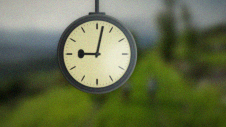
9:02
